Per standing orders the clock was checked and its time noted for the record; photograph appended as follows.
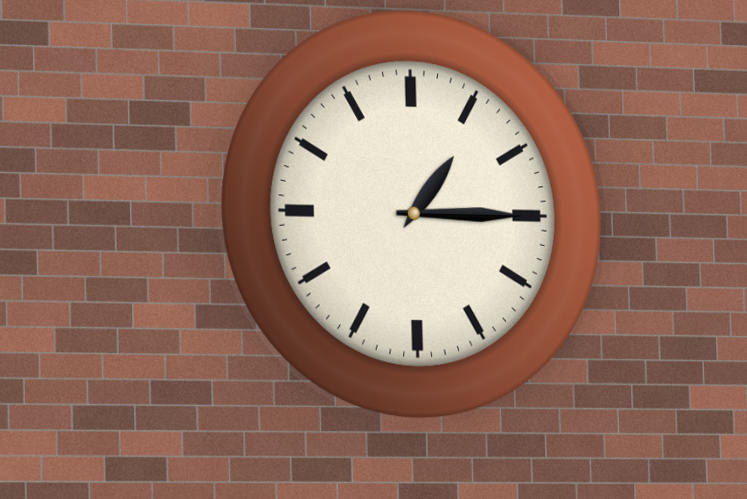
1:15
